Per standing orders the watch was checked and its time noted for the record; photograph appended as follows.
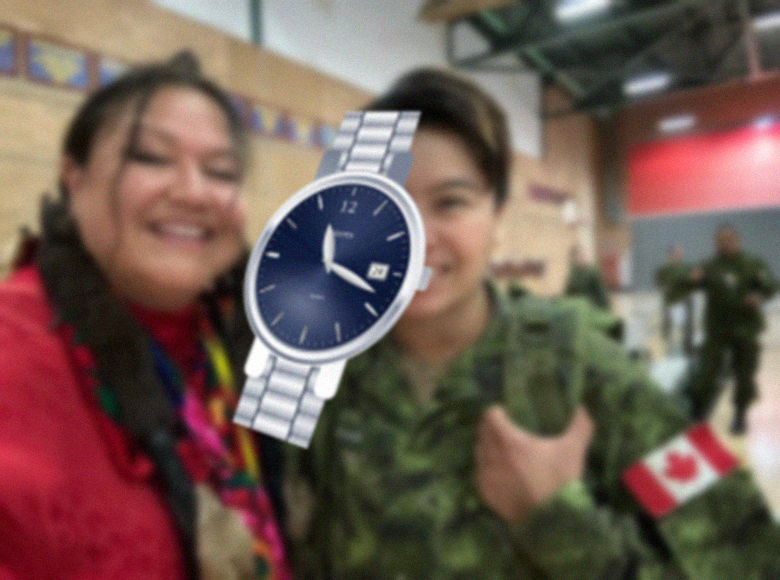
11:18
